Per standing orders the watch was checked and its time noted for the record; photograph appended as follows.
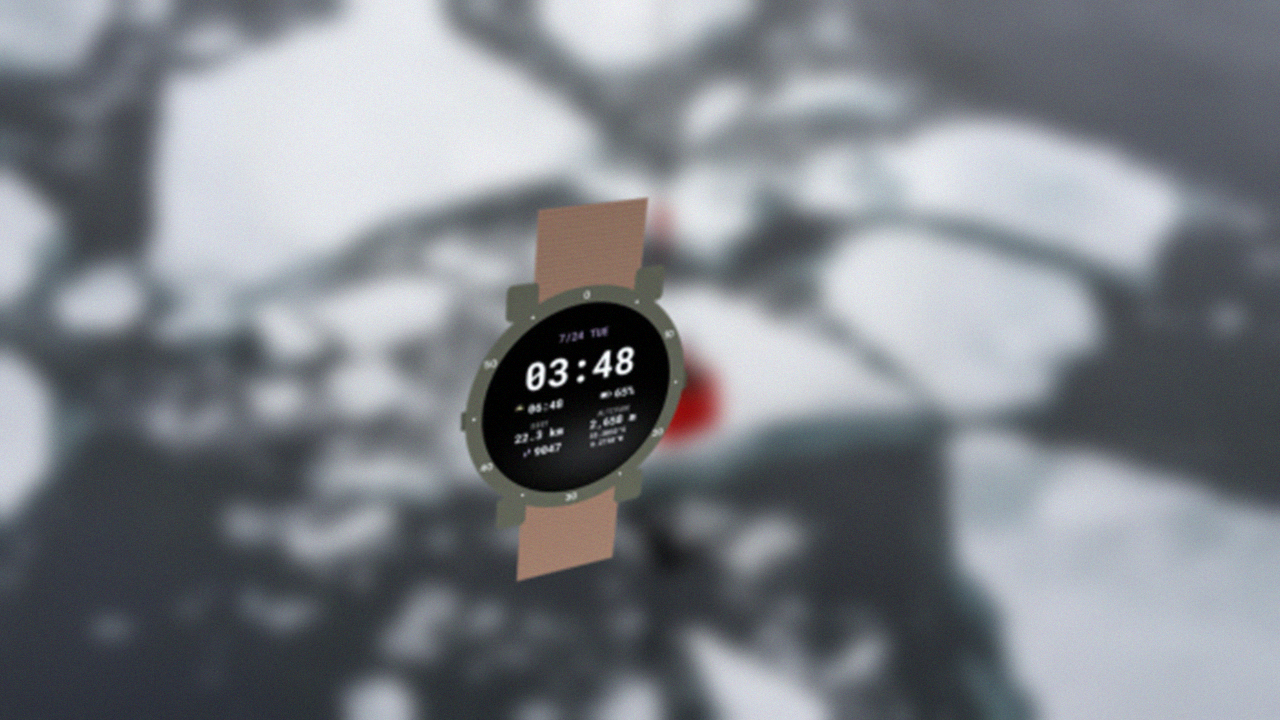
3:48
